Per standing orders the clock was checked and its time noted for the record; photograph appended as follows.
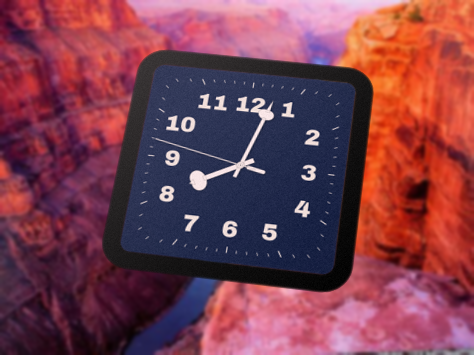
8:02:47
